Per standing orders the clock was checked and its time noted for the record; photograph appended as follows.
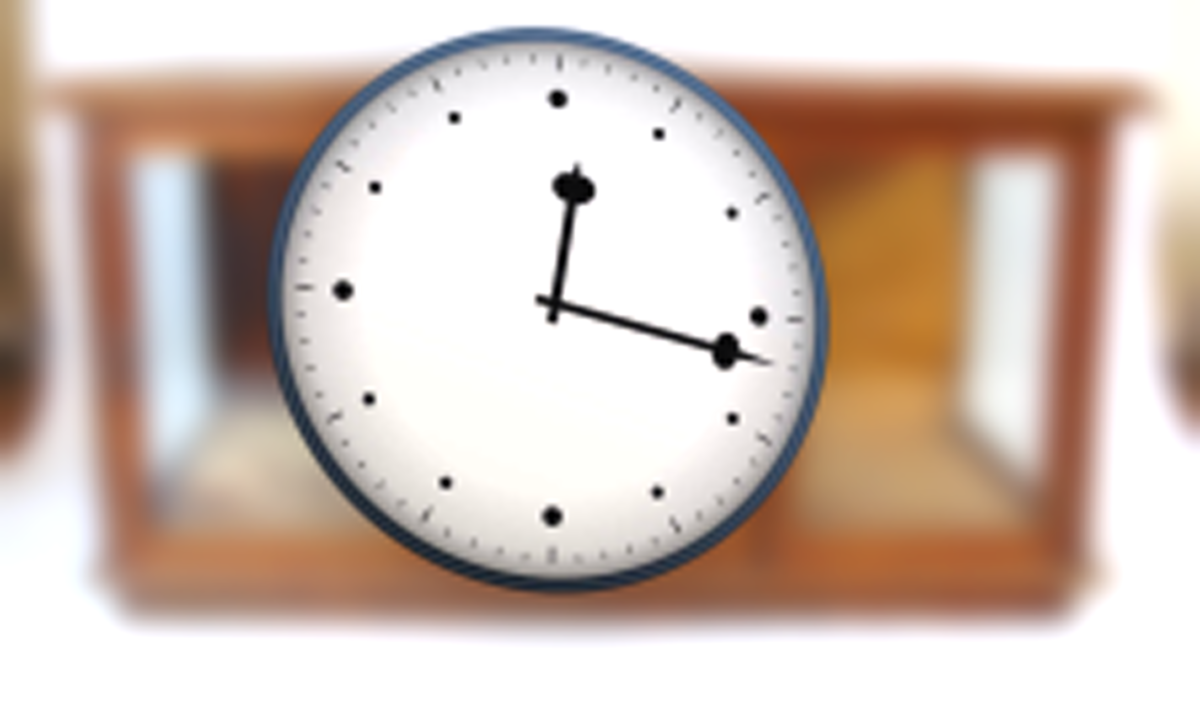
12:17
